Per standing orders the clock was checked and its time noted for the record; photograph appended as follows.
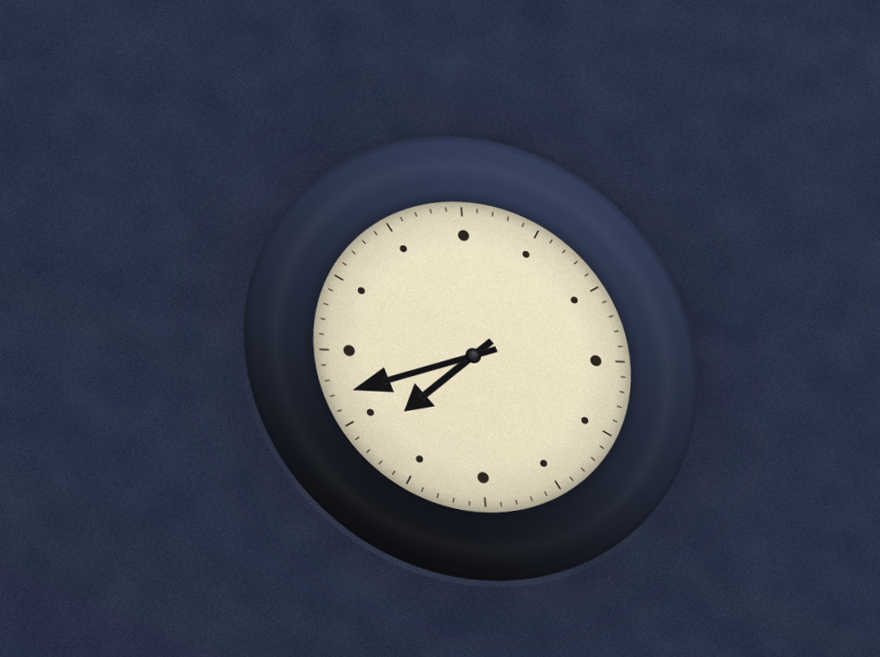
7:42
